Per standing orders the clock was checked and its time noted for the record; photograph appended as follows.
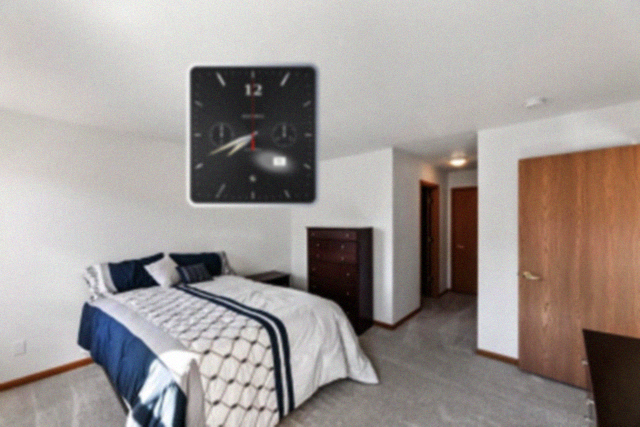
7:41
